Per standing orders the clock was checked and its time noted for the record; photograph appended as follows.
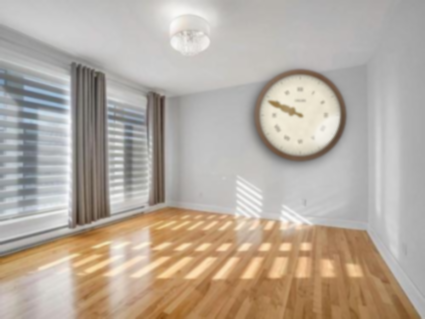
9:49
